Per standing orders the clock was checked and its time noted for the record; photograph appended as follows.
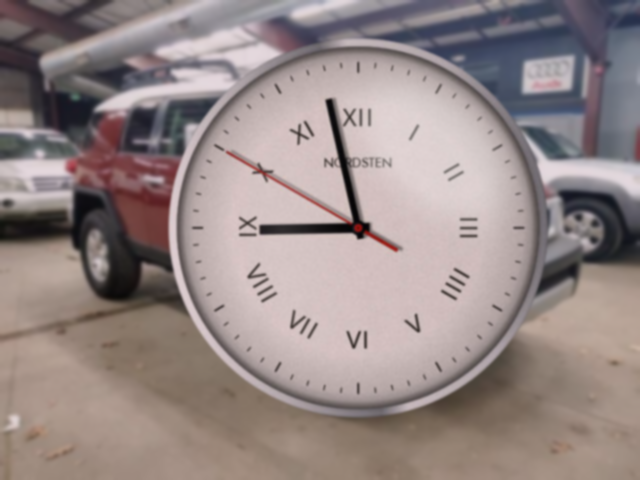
8:57:50
